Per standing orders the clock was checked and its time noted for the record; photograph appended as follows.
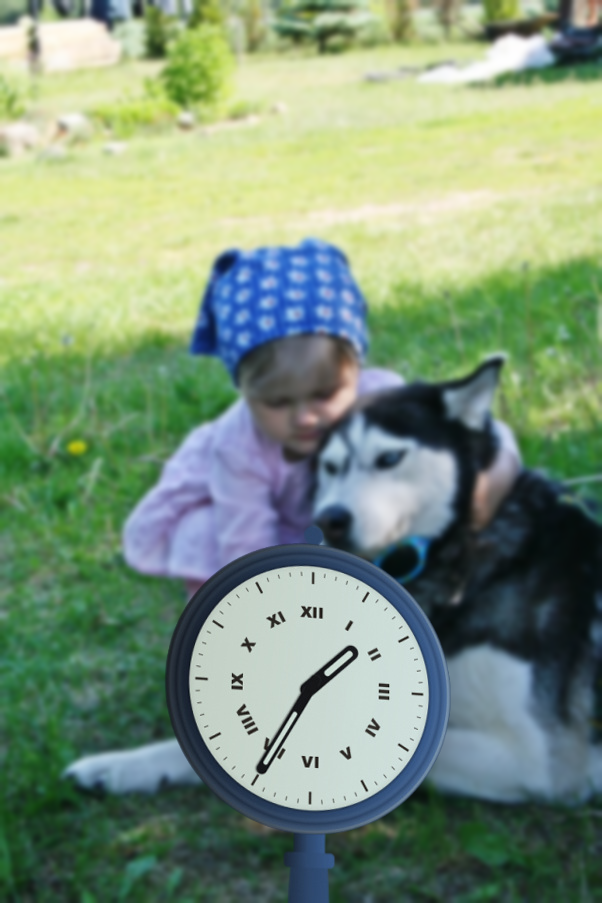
1:35
